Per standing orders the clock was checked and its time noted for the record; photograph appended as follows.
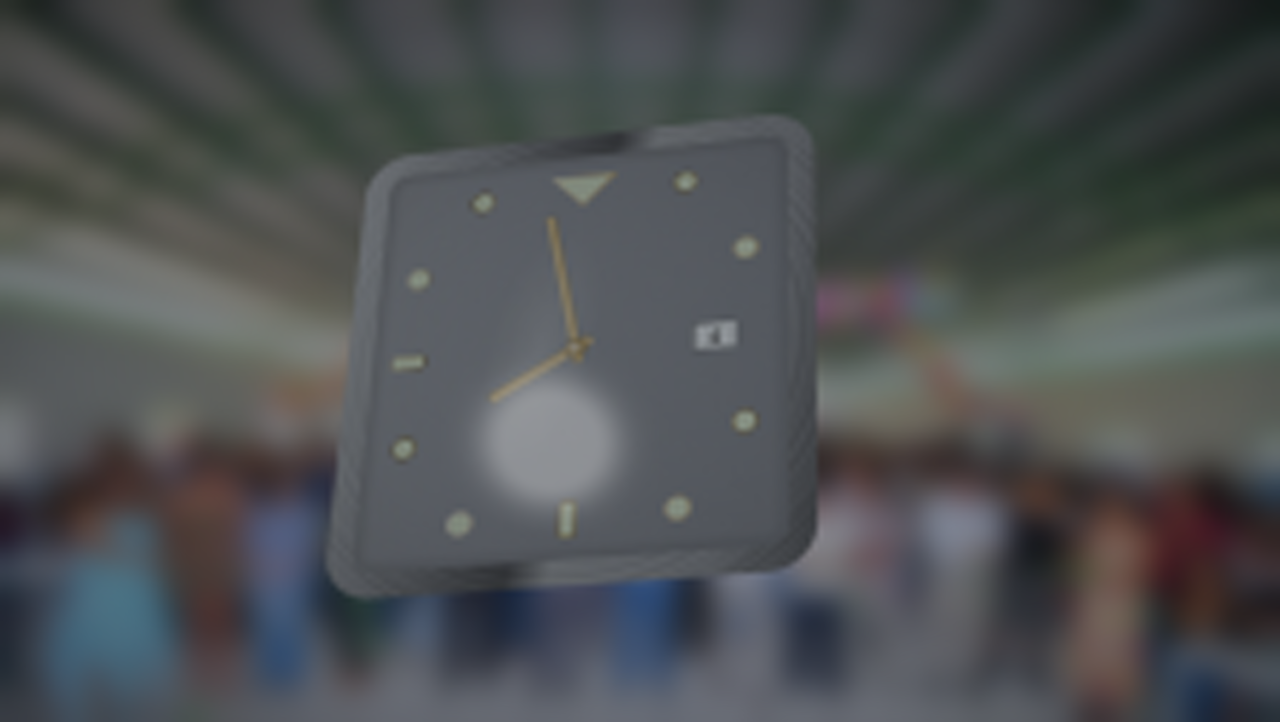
7:58
